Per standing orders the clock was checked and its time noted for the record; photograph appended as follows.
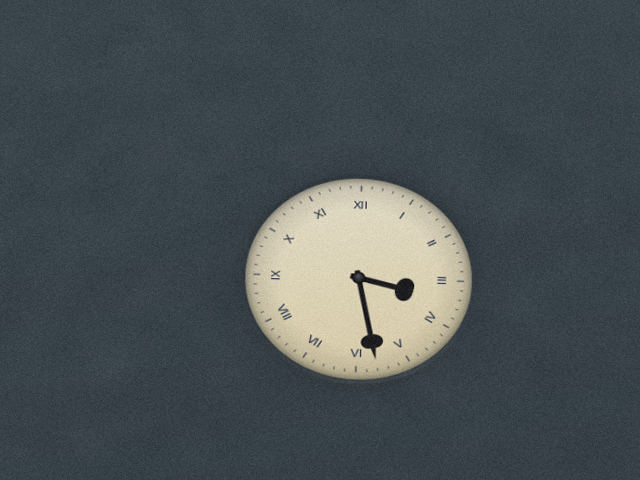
3:28
